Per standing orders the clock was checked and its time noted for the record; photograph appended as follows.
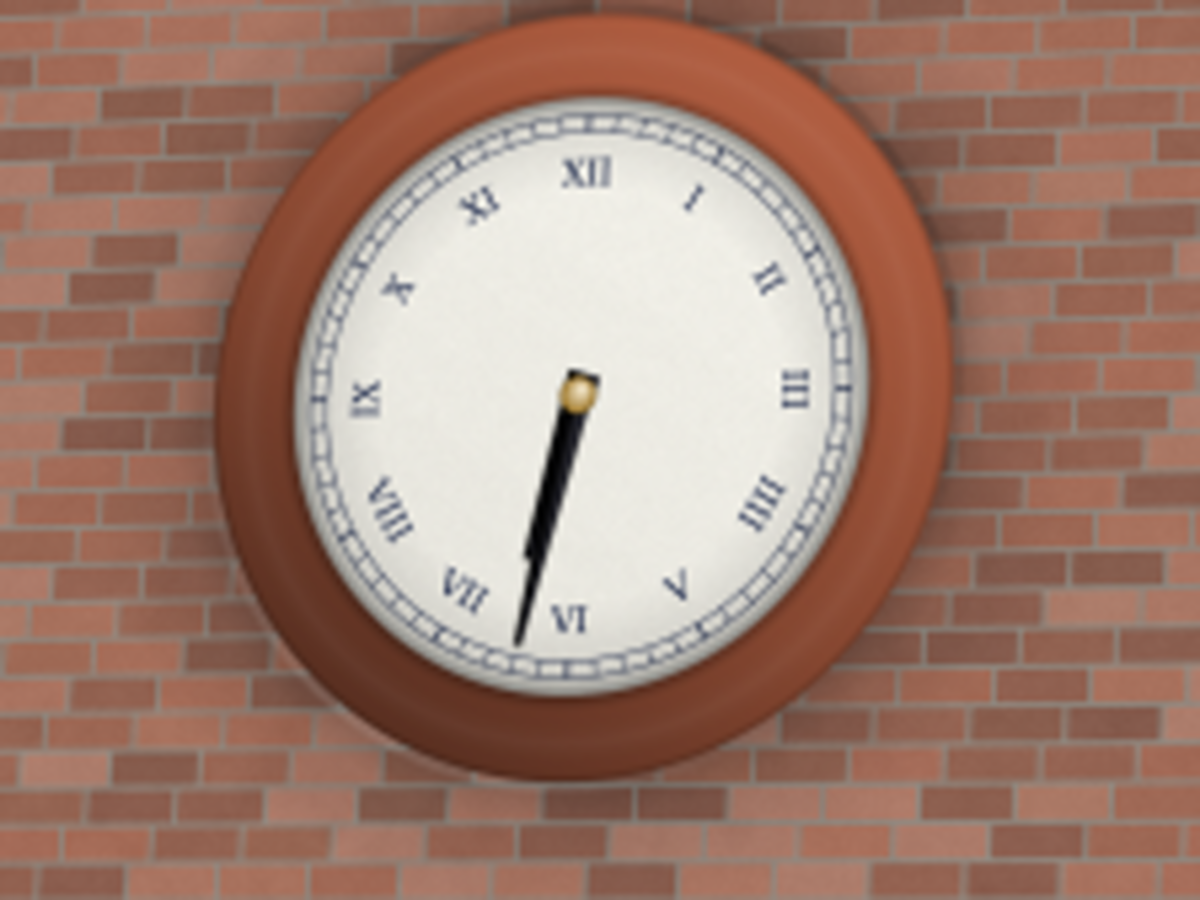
6:32
